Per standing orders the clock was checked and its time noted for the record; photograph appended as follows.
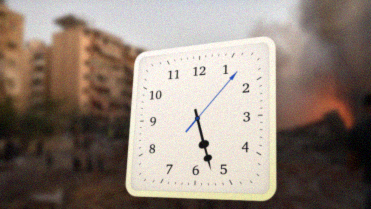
5:27:07
